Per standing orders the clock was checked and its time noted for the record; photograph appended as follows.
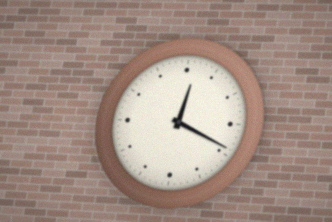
12:19
